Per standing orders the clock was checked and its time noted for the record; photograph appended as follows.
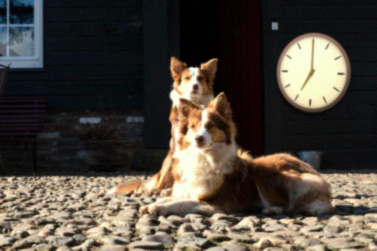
7:00
